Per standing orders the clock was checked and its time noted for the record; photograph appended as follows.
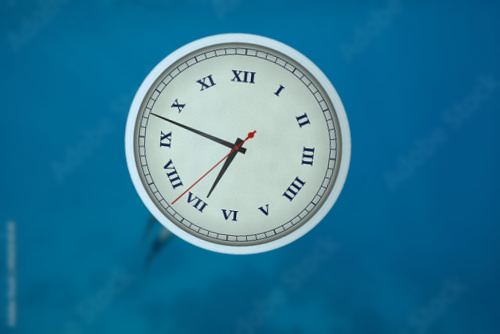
6:47:37
